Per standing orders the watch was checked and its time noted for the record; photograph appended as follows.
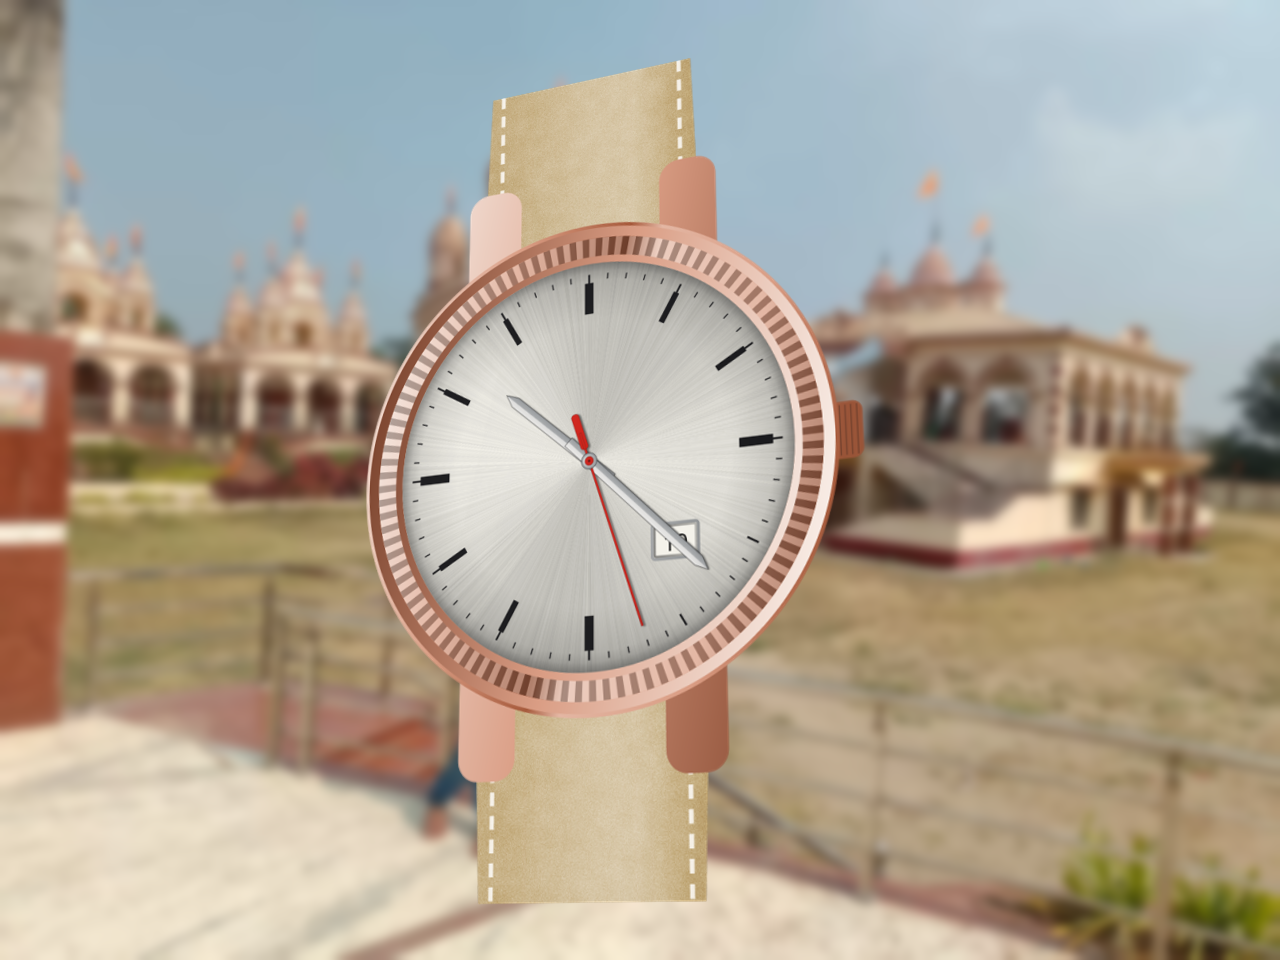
10:22:27
